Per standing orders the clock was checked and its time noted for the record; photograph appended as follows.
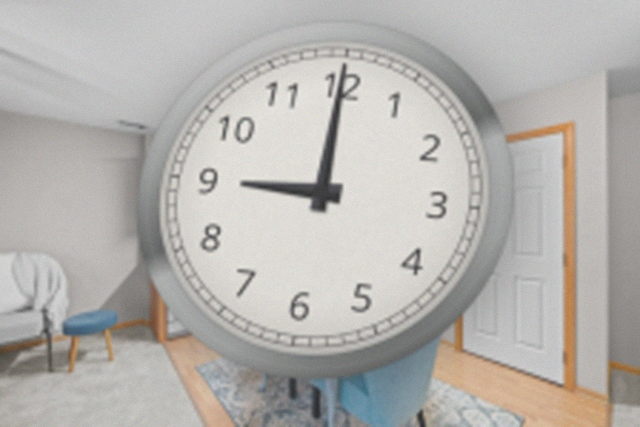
9:00
